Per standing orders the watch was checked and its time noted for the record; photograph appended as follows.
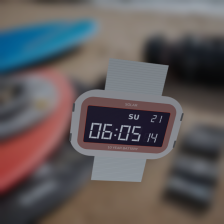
6:05:14
